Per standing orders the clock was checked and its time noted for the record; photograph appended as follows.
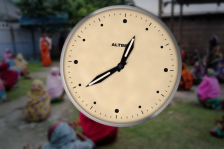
12:39
